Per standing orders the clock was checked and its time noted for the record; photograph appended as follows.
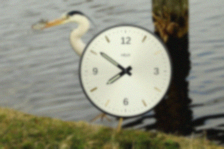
7:51
